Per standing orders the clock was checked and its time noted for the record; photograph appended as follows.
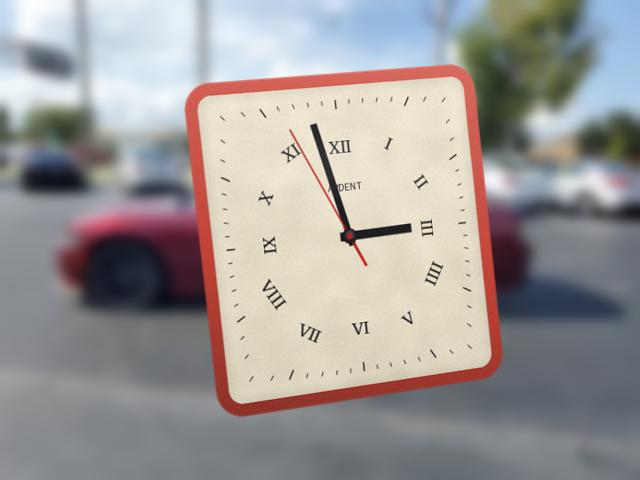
2:57:56
